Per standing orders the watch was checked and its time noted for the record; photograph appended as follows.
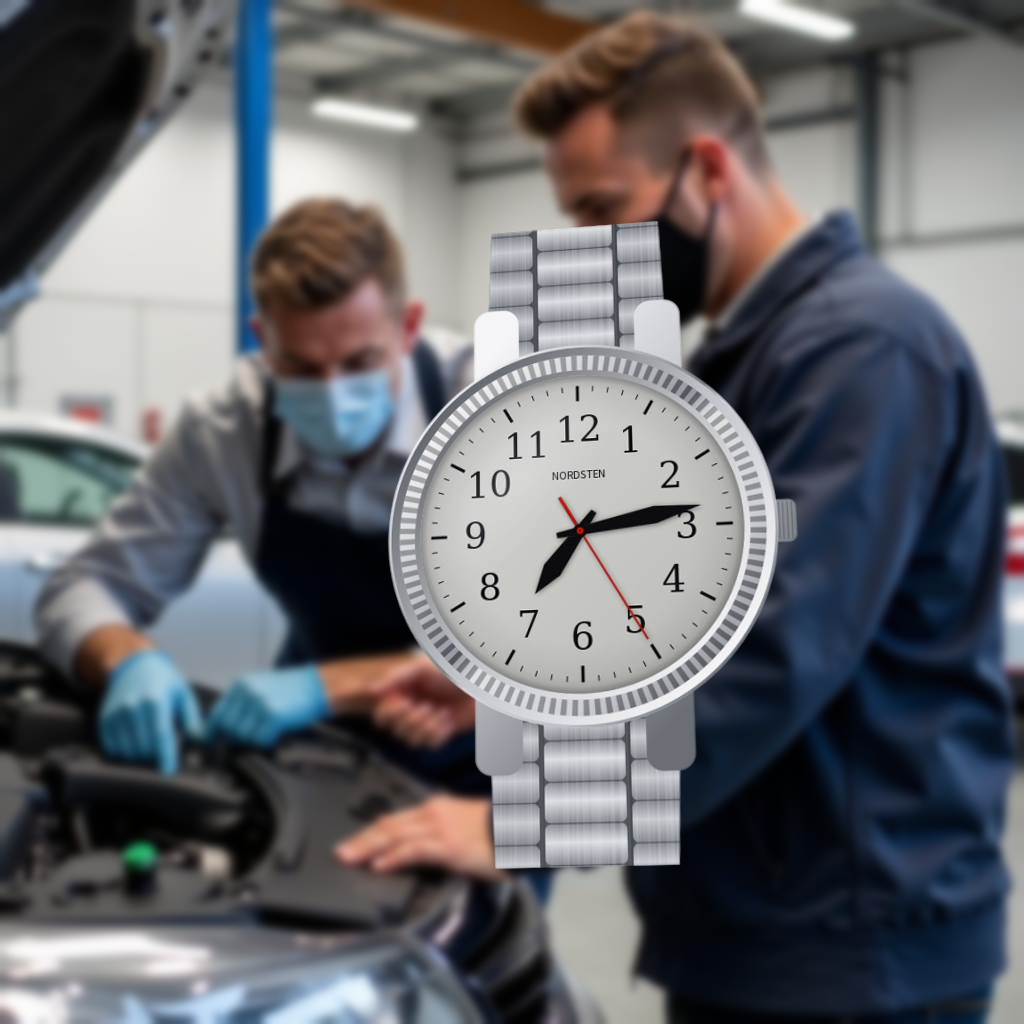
7:13:25
